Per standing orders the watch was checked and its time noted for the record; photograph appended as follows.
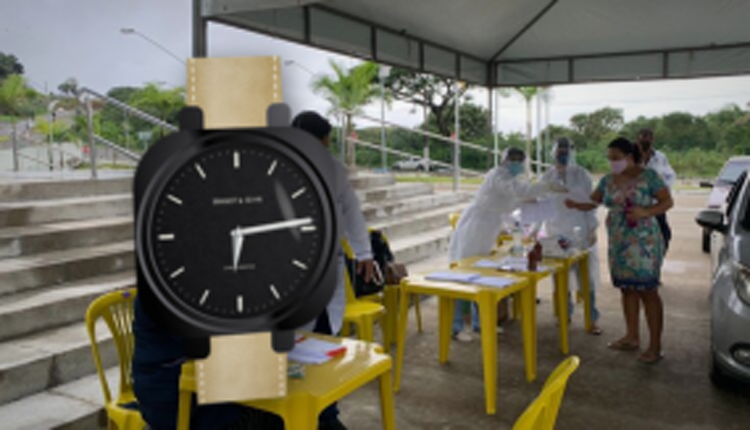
6:14
